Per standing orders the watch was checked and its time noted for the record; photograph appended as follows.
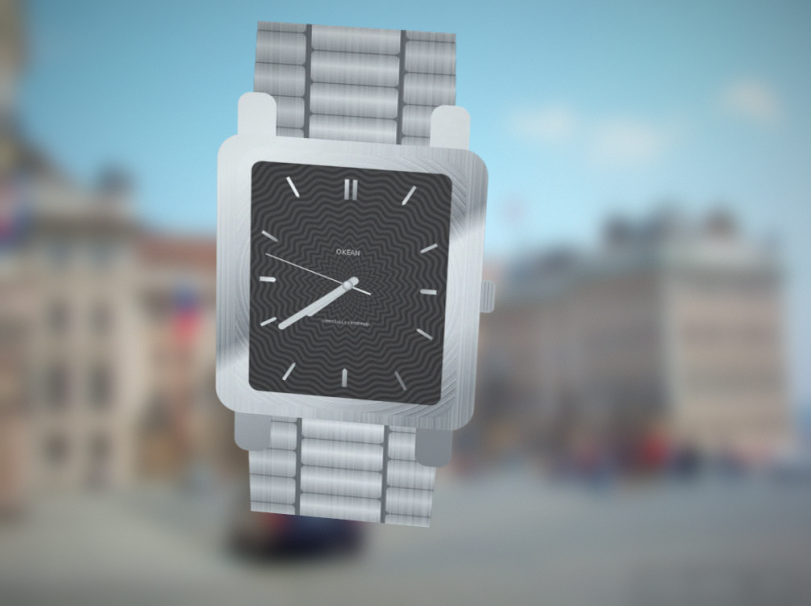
7:38:48
